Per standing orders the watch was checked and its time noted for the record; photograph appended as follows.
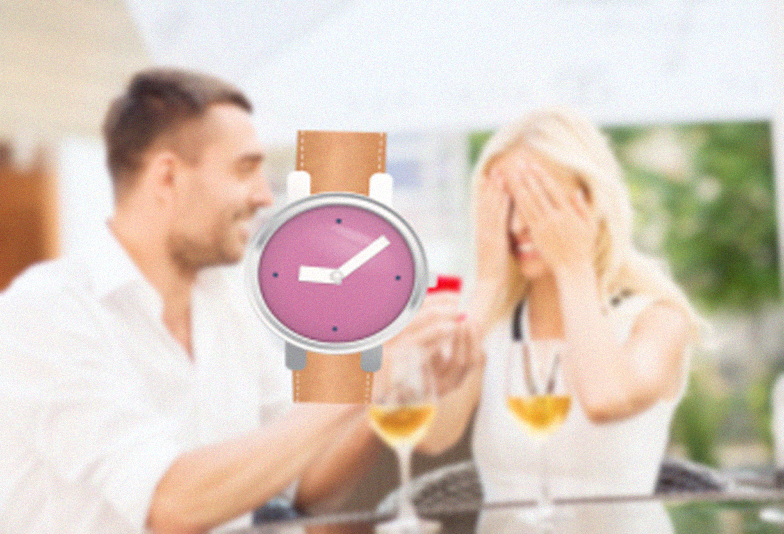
9:08
